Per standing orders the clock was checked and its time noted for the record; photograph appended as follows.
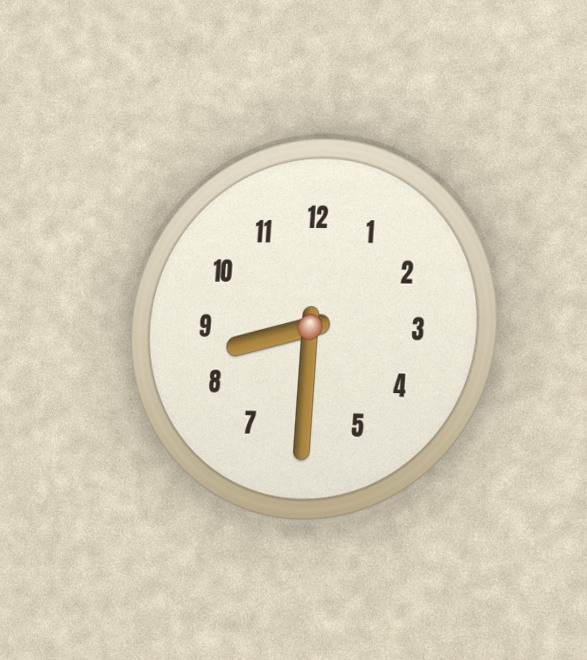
8:30
